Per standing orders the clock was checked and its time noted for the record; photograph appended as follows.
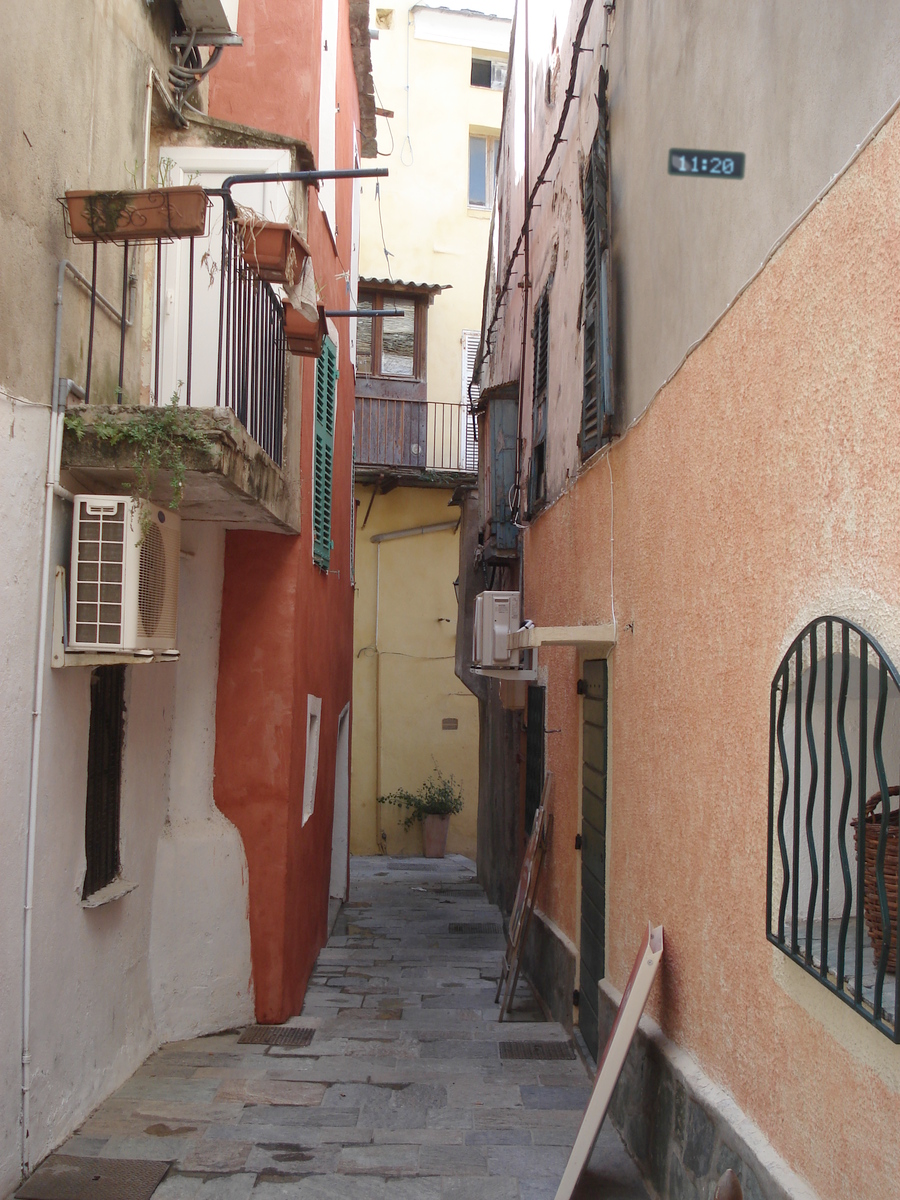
11:20
